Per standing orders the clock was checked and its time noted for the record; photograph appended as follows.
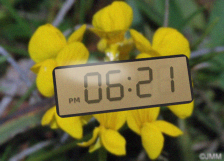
6:21
